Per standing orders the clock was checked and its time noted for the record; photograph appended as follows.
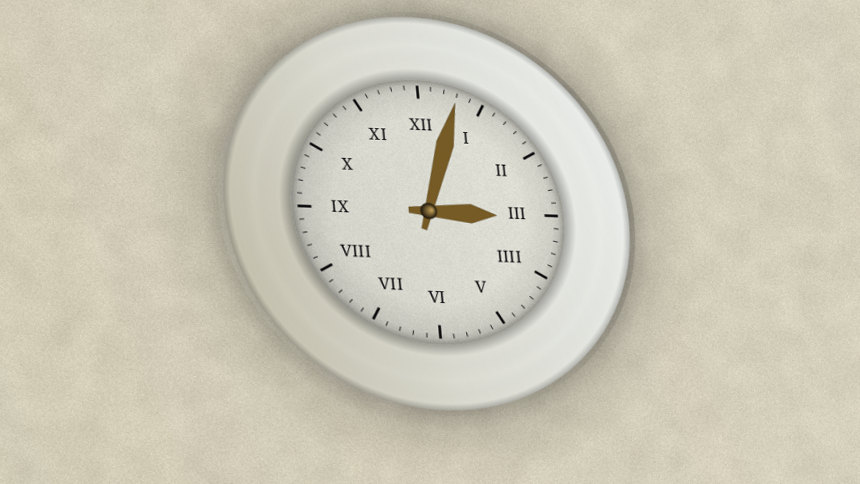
3:03
